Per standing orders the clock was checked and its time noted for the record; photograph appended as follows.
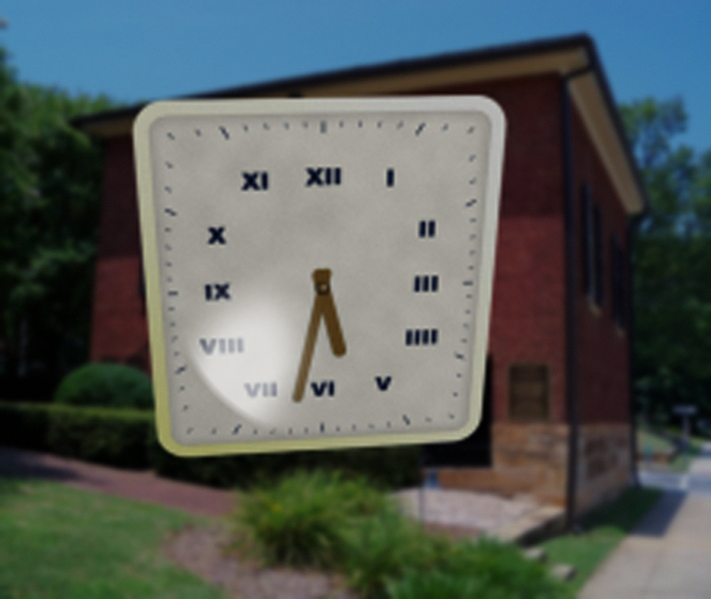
5:32
